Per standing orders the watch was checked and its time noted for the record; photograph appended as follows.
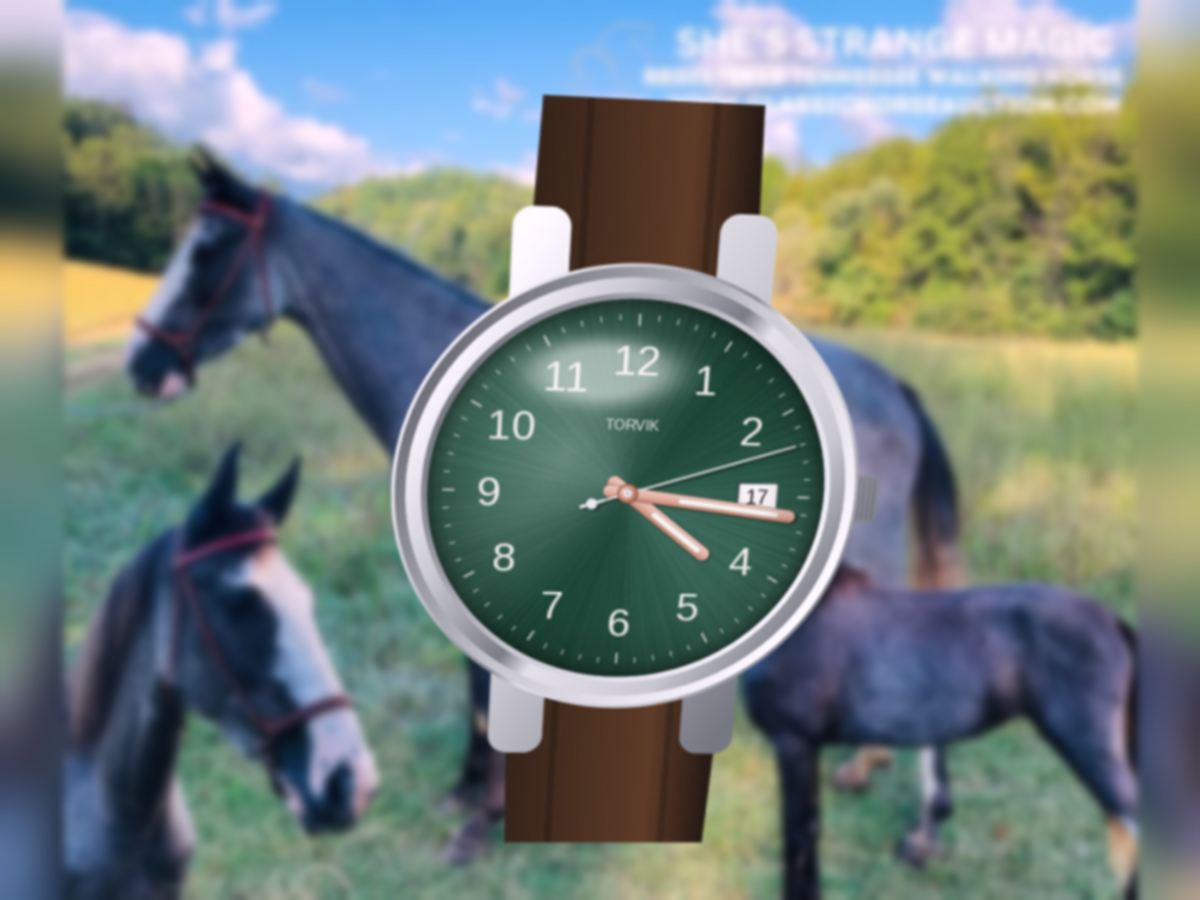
4:16:12
